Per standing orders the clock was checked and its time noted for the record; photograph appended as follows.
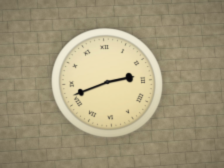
2:42
